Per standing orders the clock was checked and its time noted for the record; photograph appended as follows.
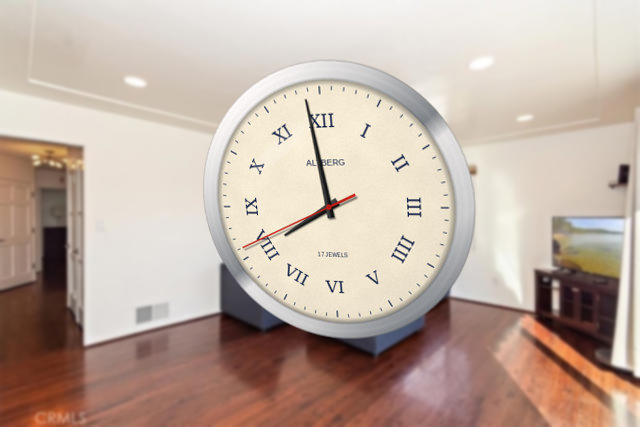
7:58:41
